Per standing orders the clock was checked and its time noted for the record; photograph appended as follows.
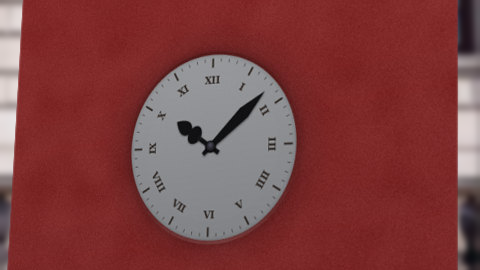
10:08
